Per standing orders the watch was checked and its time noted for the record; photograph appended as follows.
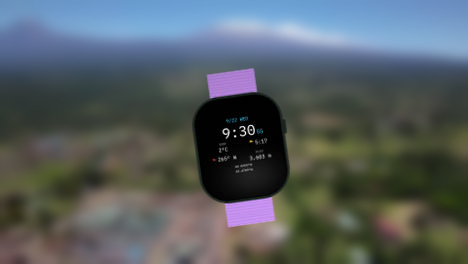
9:30
